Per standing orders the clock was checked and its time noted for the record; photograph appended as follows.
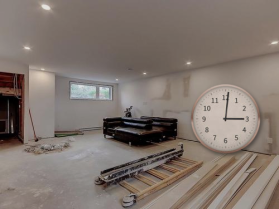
3:01
